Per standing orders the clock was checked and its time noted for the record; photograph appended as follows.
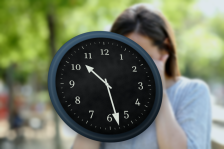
10:28
